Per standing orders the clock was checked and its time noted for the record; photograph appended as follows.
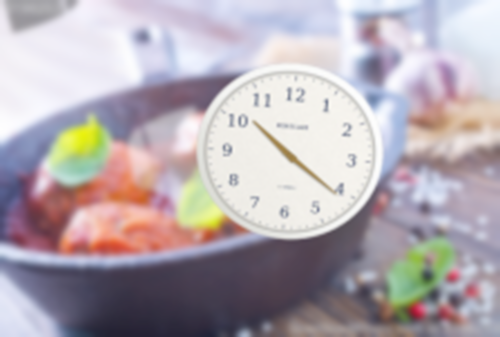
10:21
